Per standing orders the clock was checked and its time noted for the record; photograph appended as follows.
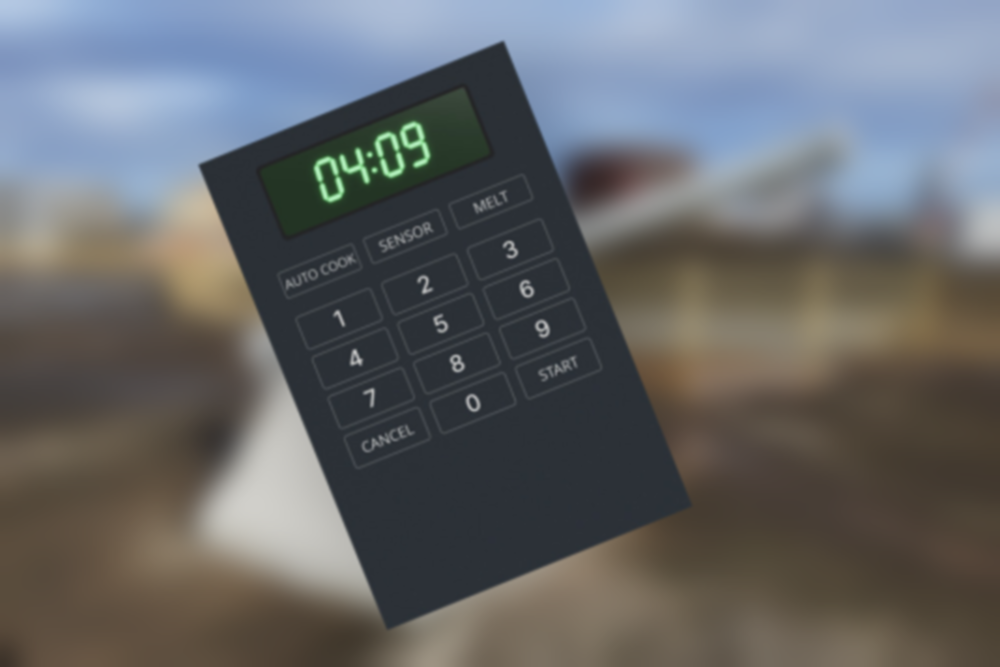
4:09
